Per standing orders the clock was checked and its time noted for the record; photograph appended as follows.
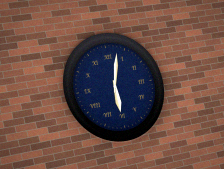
6:03
